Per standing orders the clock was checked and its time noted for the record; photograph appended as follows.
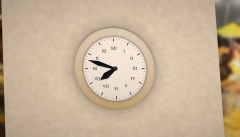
7:48
